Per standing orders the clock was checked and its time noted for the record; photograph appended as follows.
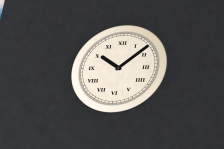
10:08
